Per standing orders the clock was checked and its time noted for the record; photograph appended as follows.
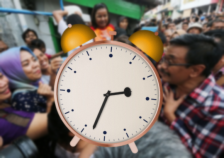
2:33
